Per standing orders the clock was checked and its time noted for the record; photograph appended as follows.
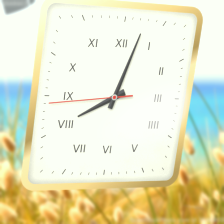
8:02:44
